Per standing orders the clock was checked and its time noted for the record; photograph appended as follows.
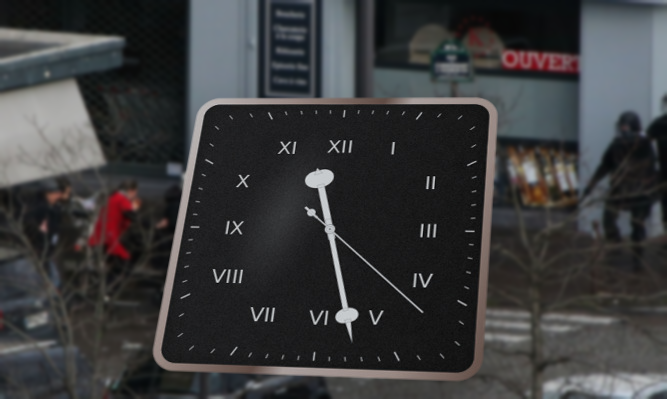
11:27:22
